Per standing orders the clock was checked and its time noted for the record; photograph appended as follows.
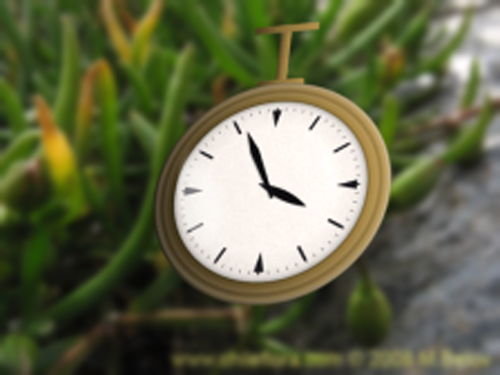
3:56
